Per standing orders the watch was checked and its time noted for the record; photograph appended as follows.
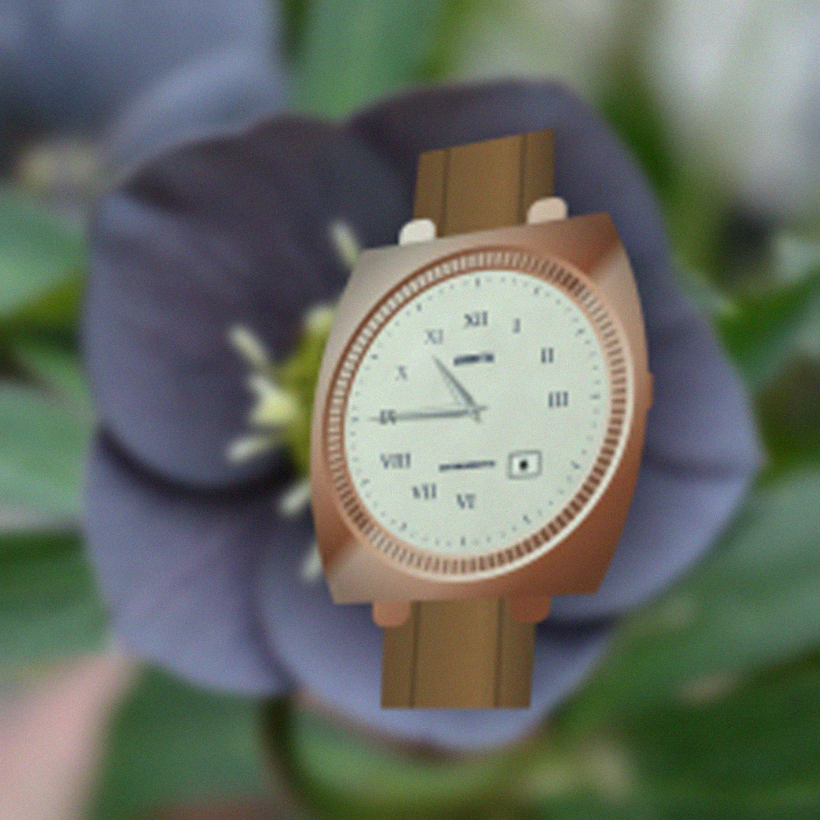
10:45
